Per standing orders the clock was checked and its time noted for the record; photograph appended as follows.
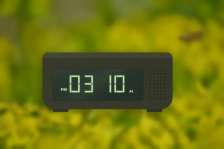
3:10
